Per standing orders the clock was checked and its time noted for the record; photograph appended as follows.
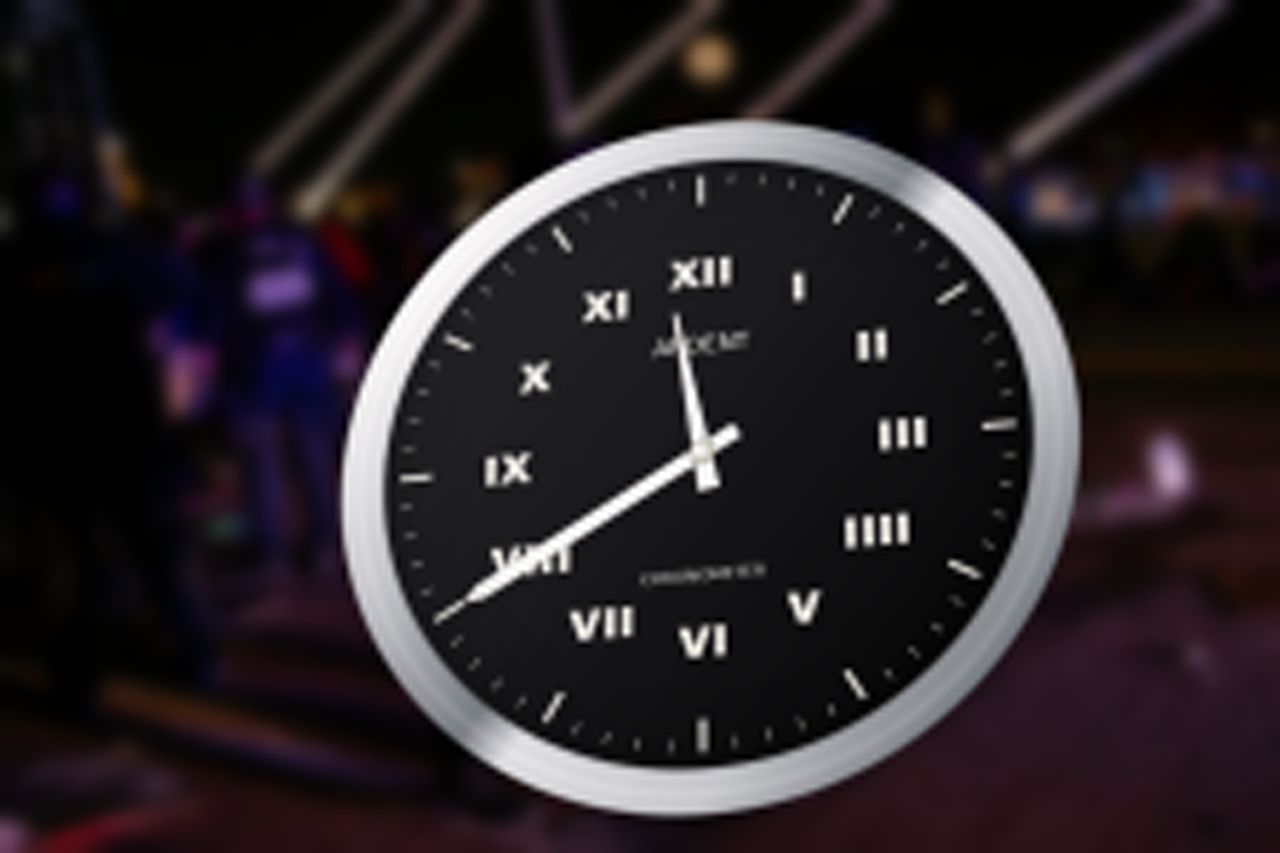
11:40
